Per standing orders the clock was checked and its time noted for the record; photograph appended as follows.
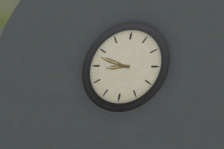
8:48
